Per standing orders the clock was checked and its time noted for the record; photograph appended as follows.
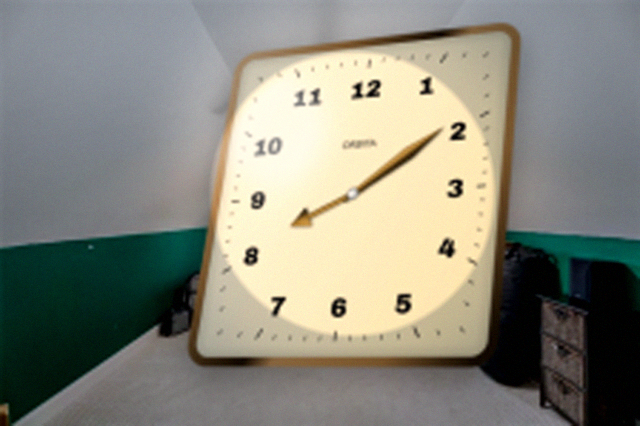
8:09
